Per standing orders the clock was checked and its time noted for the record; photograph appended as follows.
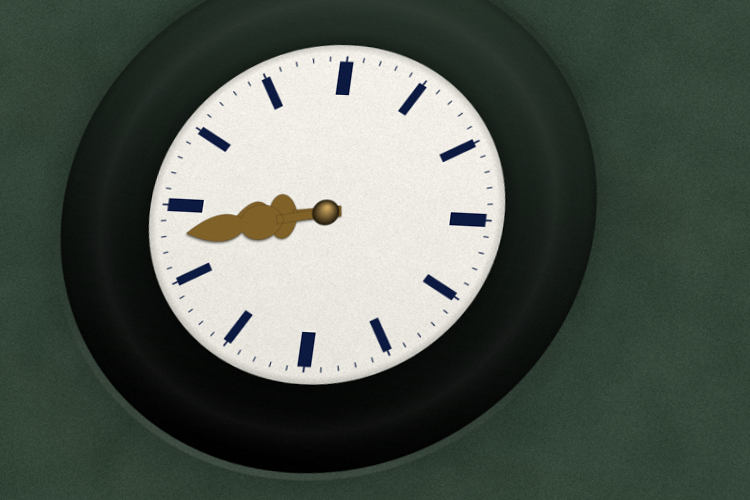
8:43
